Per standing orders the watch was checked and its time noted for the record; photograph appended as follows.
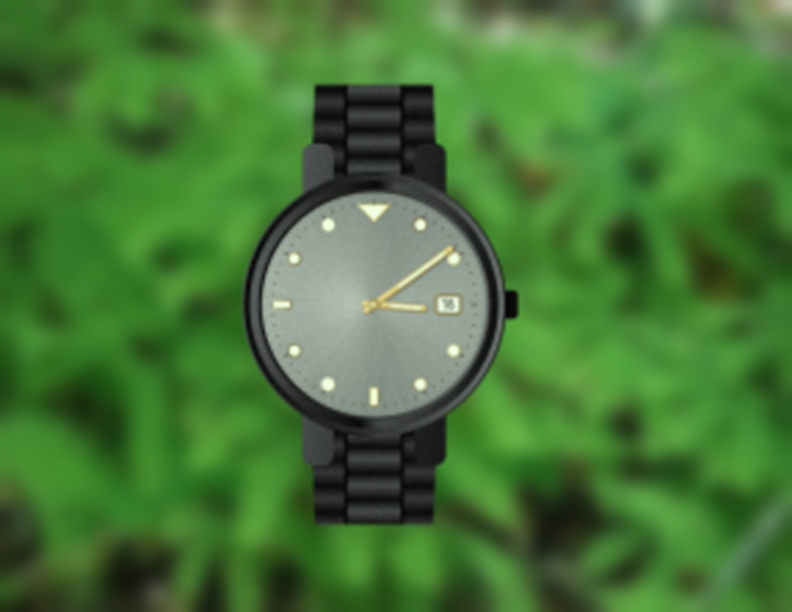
3:09
